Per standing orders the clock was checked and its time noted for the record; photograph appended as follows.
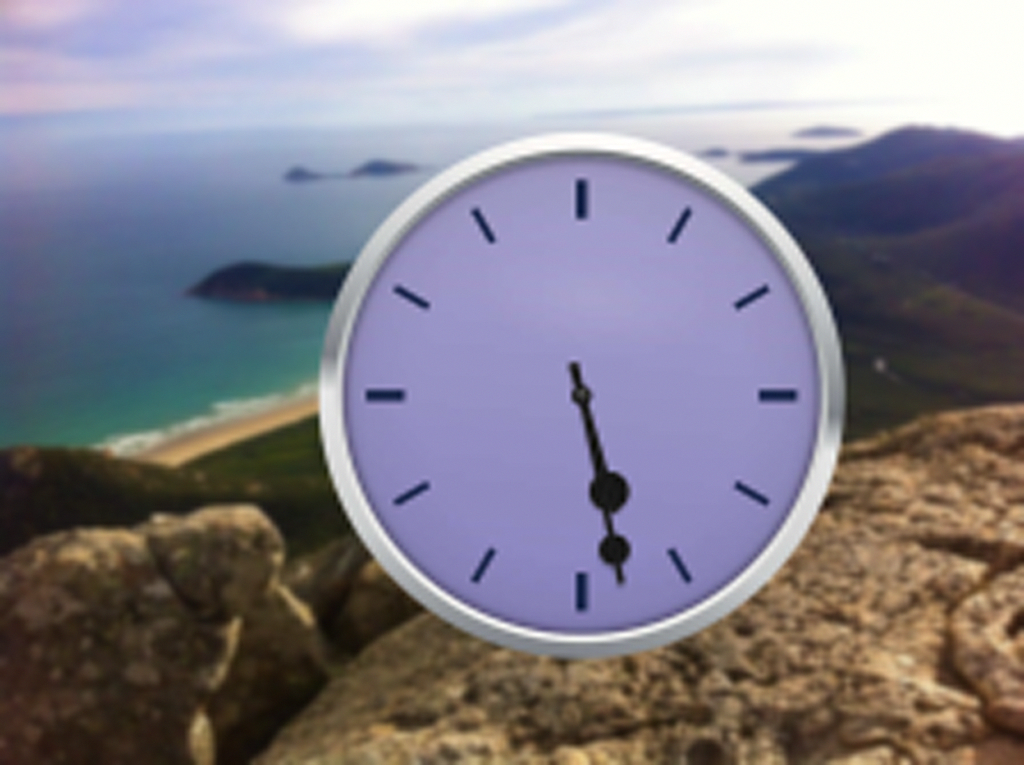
5:28
